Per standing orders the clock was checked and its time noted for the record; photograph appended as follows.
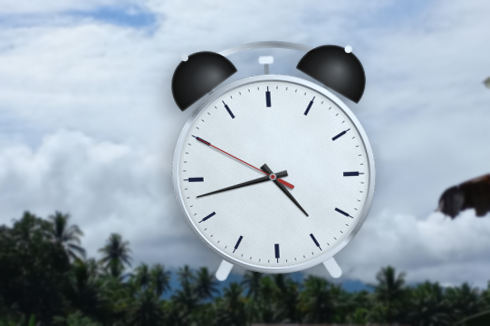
4:42:50
